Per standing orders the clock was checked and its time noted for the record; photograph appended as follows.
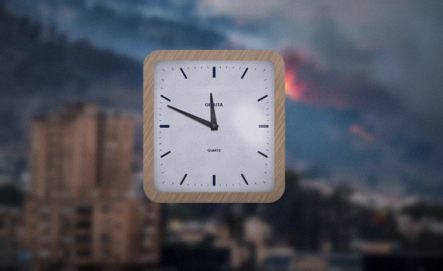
11:49
